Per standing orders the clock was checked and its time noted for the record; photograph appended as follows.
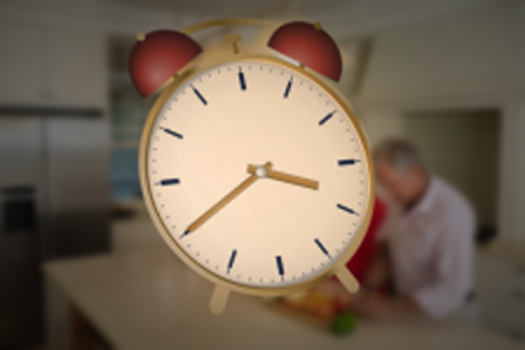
3:40
